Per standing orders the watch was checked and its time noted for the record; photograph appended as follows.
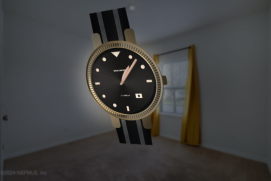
1:07
